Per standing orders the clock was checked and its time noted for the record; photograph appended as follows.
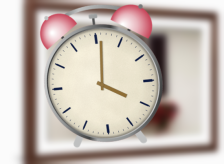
4:01
